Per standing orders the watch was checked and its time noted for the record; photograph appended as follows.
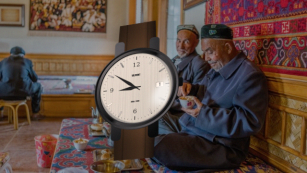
8:51
